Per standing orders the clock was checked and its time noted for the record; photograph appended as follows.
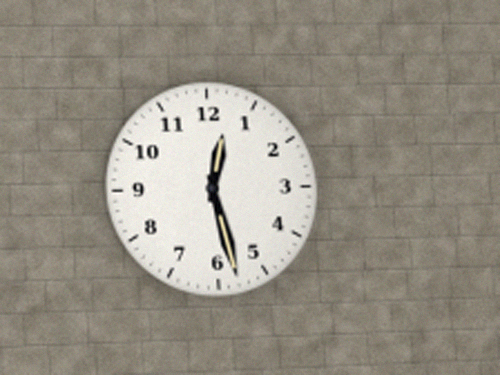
12:28
